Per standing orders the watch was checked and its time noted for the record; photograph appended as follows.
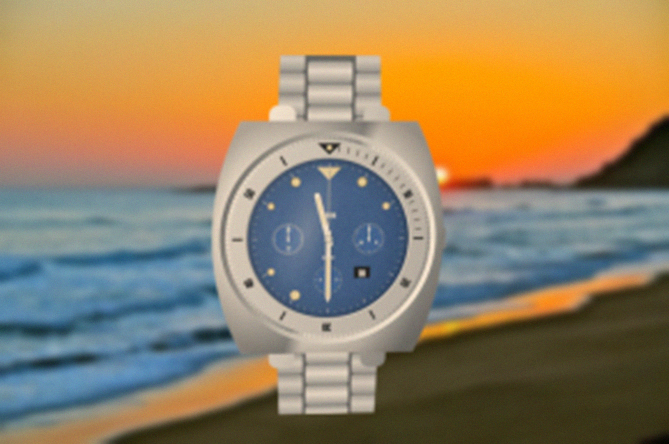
11:30
